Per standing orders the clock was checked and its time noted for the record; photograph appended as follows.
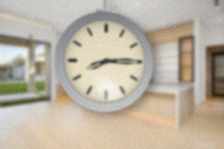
8:15
